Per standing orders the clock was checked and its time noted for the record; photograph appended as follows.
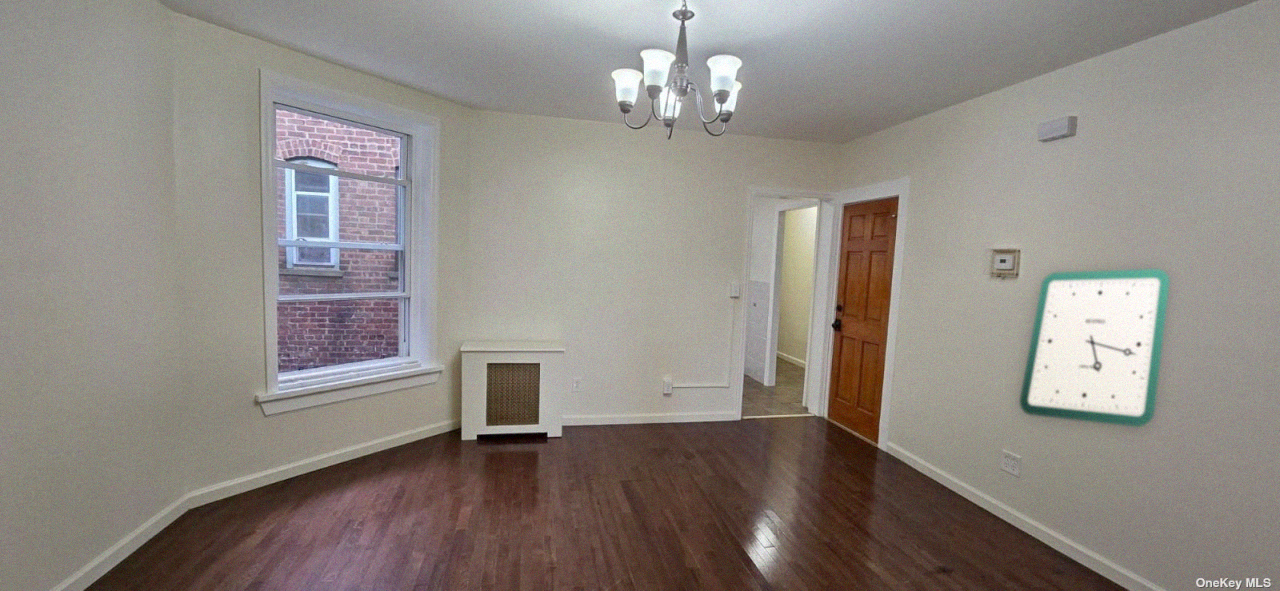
5:17
